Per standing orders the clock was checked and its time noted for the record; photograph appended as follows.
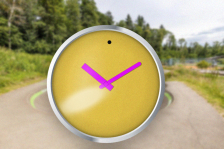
10:09
